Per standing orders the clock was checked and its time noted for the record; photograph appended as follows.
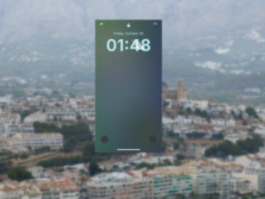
1:48
